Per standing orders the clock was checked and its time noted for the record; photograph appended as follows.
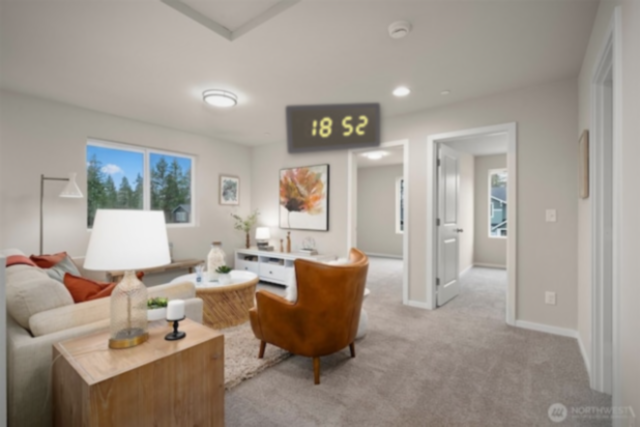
18:52
